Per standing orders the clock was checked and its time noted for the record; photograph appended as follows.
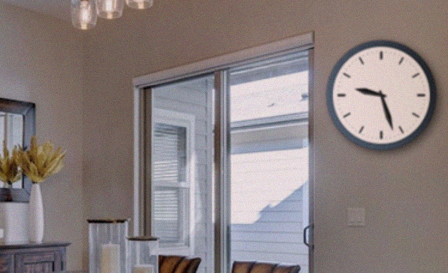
9:27
